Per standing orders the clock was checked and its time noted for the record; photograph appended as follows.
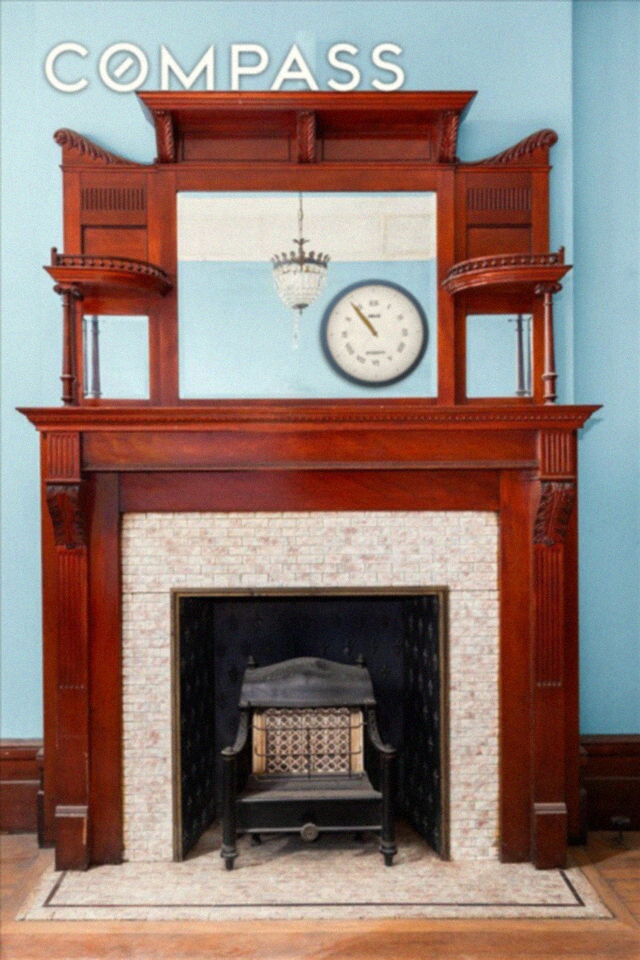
10:54
